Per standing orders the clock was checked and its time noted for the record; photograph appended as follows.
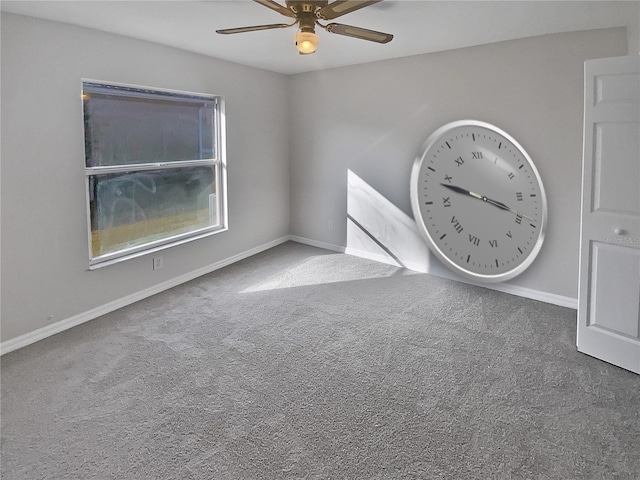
3:48:19
